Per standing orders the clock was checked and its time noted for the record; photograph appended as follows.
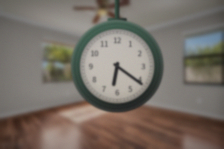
6:21
